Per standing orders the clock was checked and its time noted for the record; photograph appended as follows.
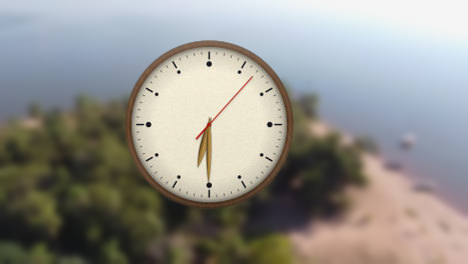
6:30:07
